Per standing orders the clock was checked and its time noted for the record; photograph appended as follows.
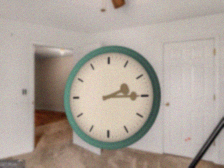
2:15
